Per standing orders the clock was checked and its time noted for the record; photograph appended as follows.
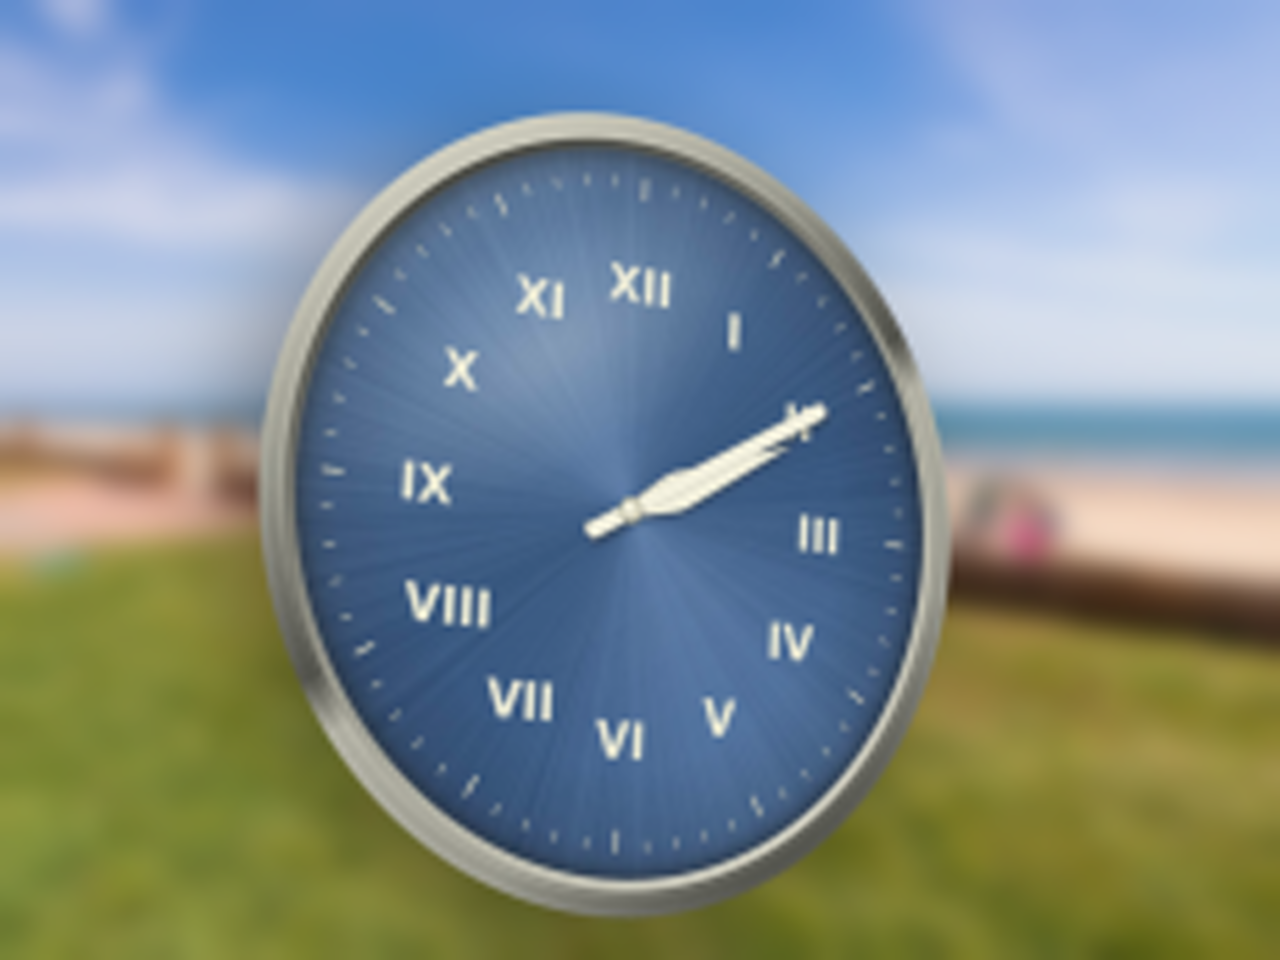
2:10
